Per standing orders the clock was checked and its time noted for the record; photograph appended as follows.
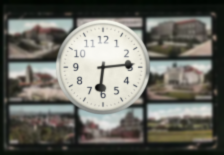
6:14
